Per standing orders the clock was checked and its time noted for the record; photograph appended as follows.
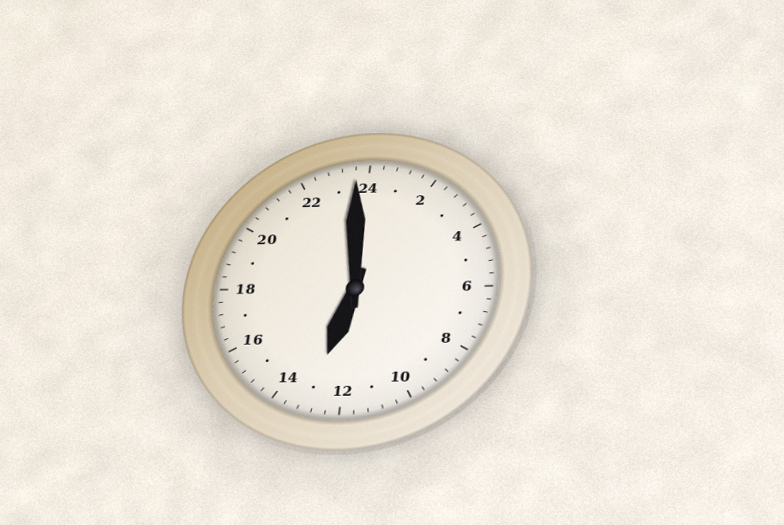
12:59
